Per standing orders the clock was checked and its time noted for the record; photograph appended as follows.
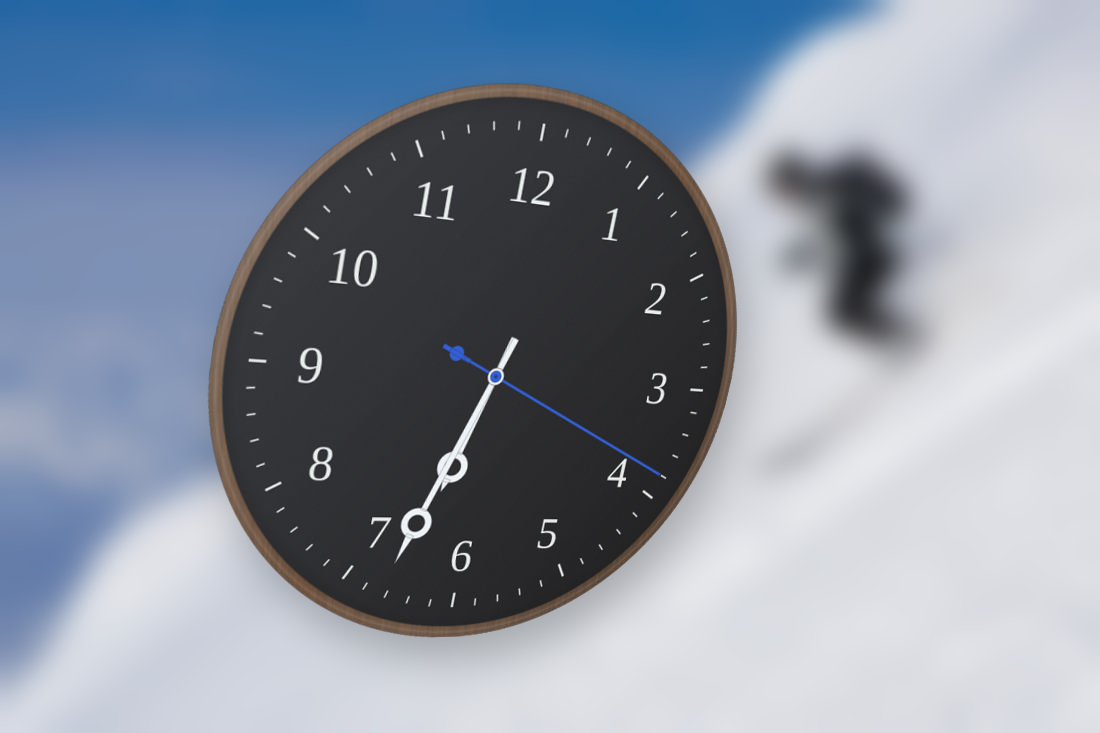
6:33:19
